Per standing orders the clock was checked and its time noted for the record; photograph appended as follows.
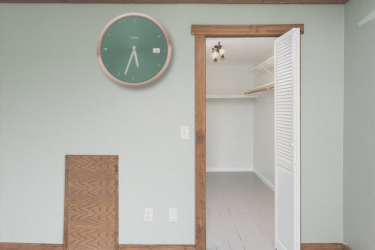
5:33
